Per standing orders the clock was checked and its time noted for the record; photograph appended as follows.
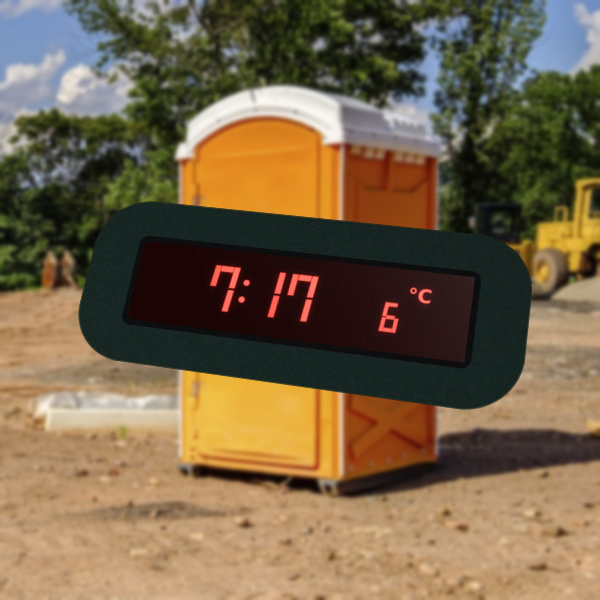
7:17
